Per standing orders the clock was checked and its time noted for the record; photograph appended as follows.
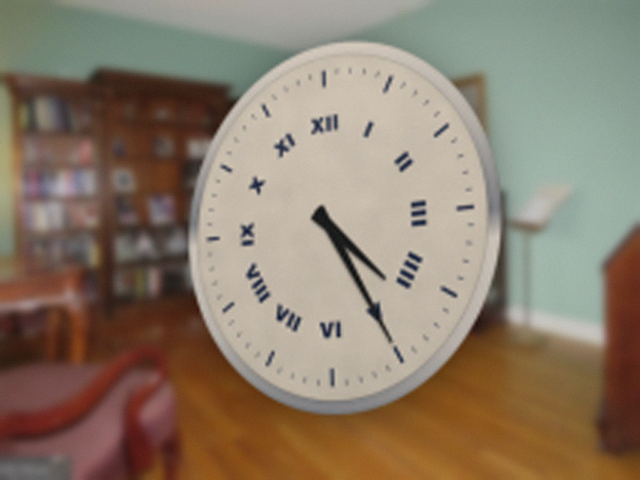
4:25
